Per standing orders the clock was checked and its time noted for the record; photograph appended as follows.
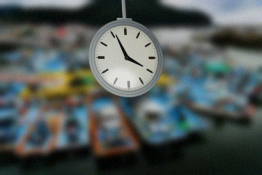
3:56
